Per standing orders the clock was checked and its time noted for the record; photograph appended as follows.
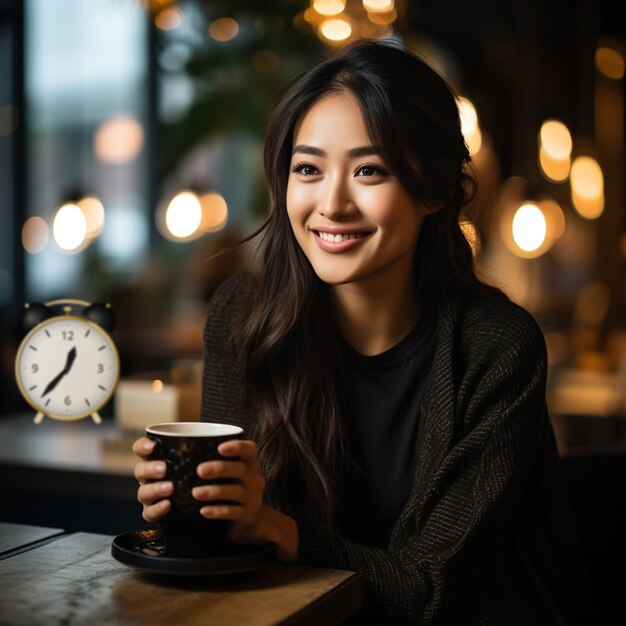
12:37
